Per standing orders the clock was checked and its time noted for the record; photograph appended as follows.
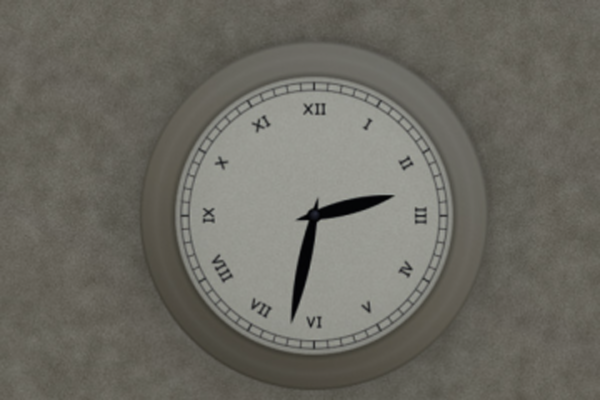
2:32
